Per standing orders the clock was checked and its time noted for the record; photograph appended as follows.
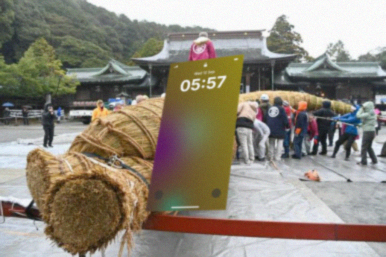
5:57
